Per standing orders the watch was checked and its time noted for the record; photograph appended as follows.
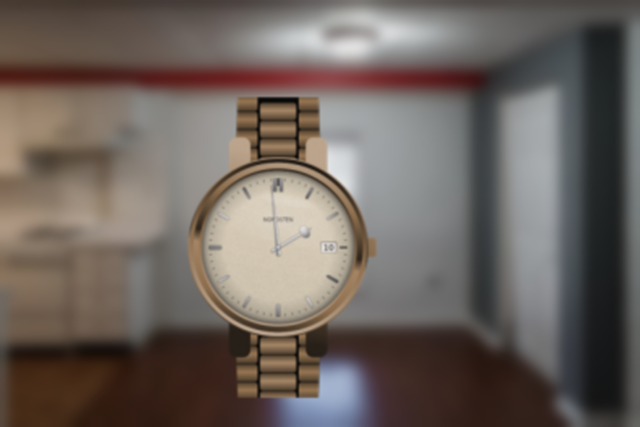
1:59
